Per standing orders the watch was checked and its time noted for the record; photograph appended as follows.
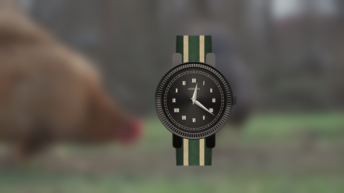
12:21
